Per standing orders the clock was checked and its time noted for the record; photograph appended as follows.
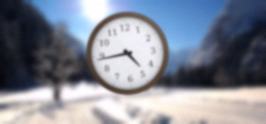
4:44
